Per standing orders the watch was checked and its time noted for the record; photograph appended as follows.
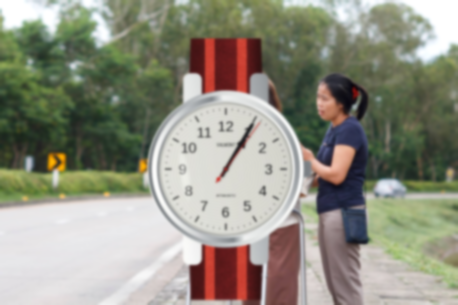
1:05:06
